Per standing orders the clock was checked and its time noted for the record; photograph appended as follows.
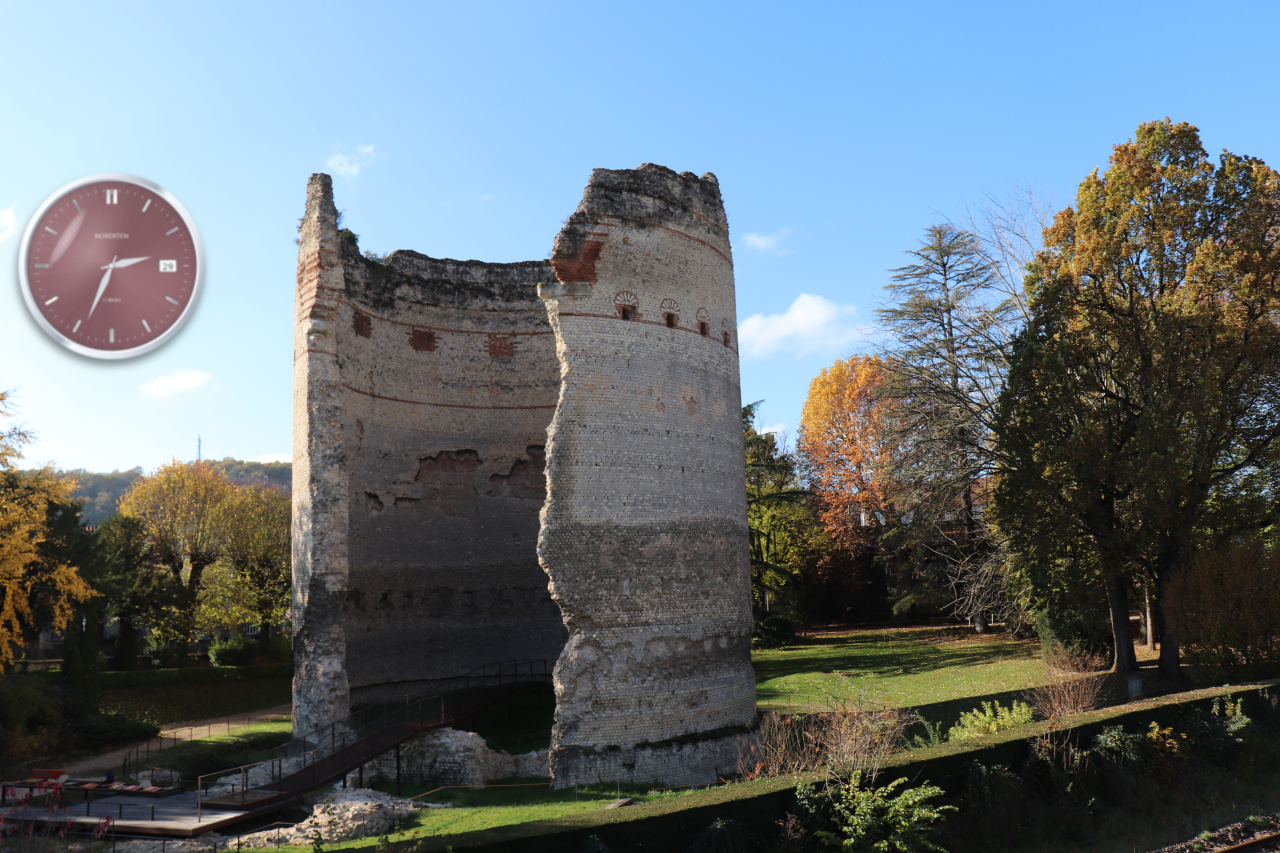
2:34
